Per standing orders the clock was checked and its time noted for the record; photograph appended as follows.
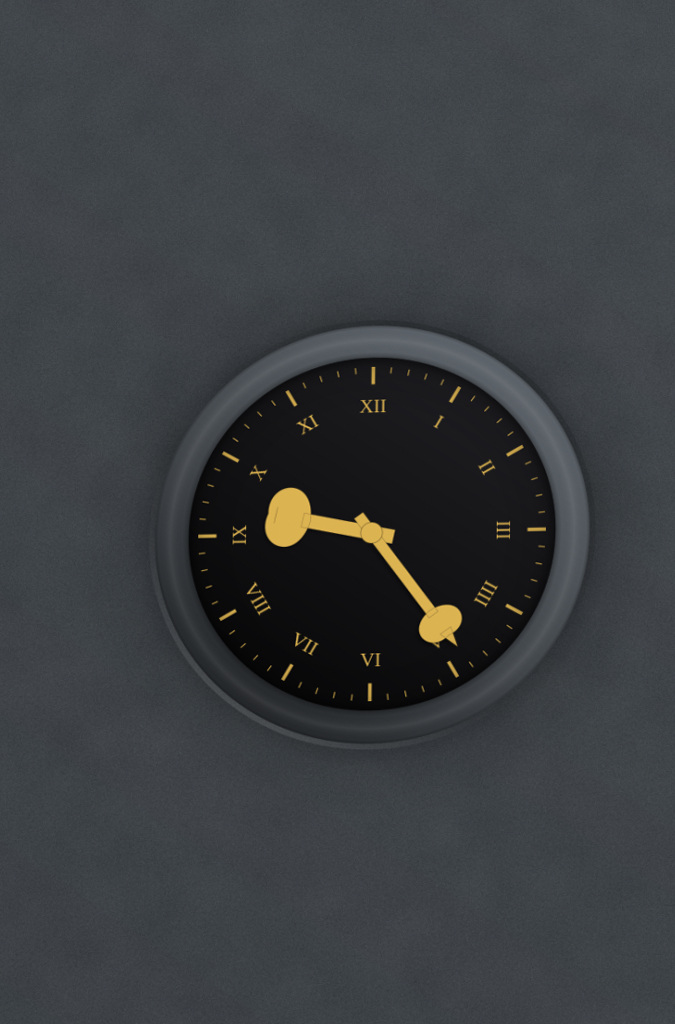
9:24
